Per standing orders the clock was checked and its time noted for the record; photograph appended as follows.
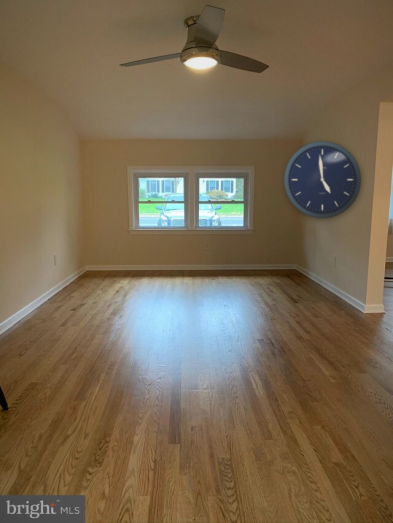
4:59
